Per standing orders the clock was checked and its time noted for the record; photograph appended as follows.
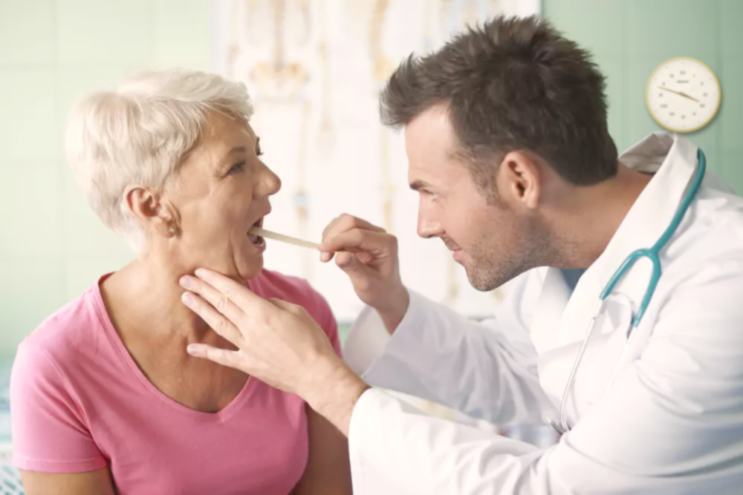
3:48
